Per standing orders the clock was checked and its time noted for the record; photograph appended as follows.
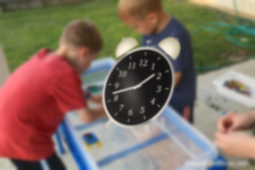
1:42
